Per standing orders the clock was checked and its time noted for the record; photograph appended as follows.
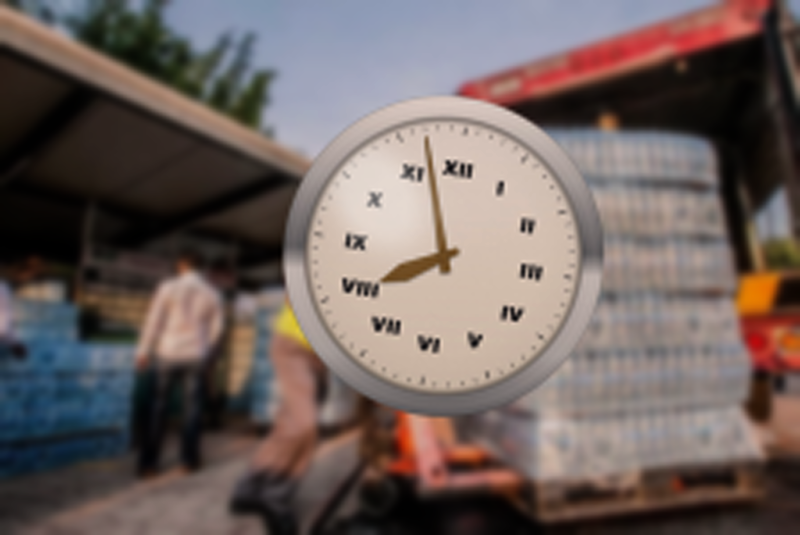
7:57
